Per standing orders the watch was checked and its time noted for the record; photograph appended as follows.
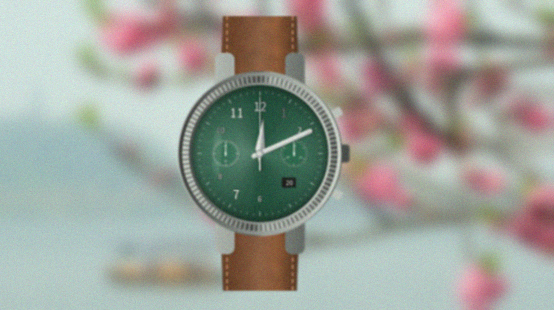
12:11
